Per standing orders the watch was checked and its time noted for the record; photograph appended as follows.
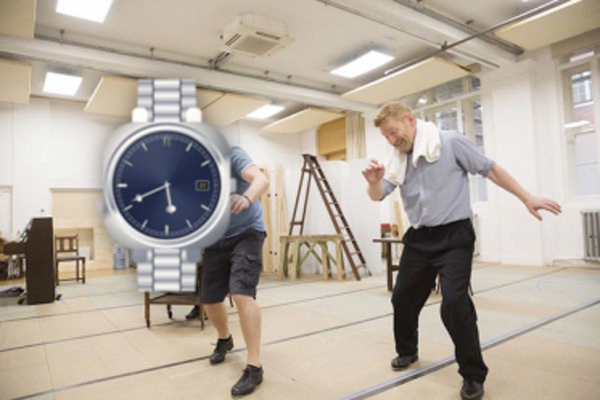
5:41
